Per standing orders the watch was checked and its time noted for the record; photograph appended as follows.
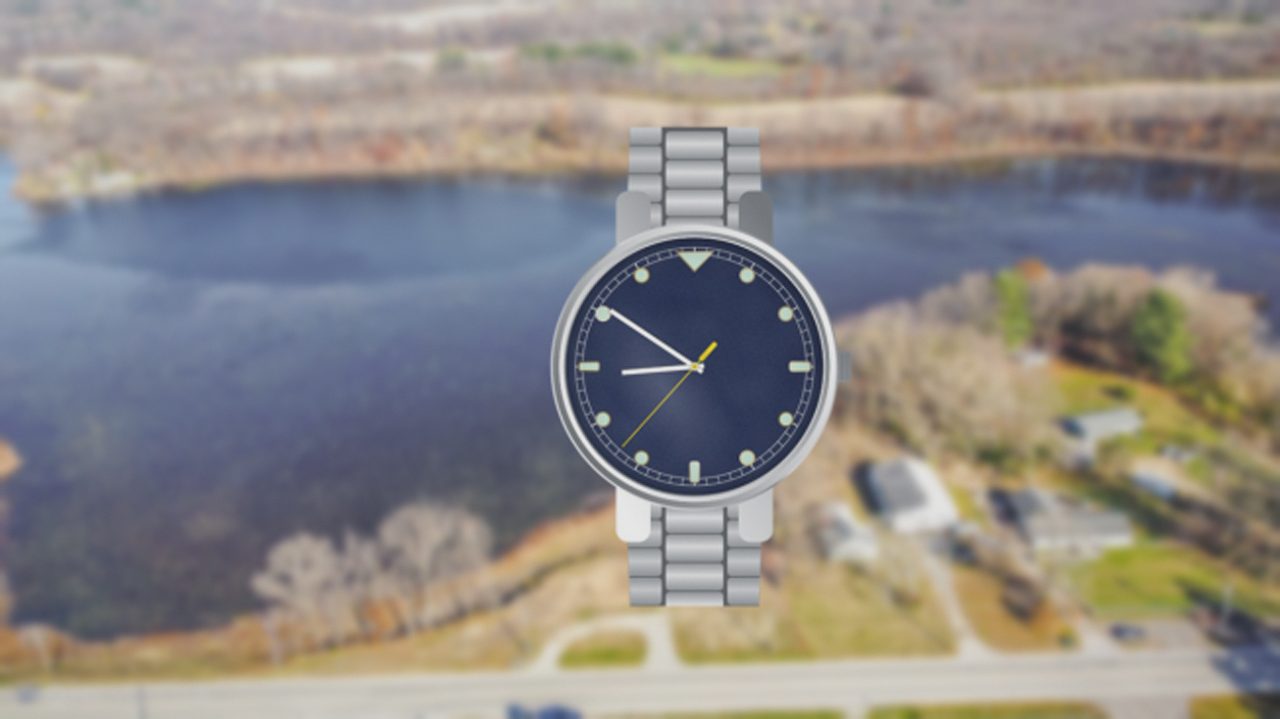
8:50:37
